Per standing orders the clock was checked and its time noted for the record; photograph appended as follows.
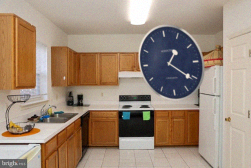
1:21
